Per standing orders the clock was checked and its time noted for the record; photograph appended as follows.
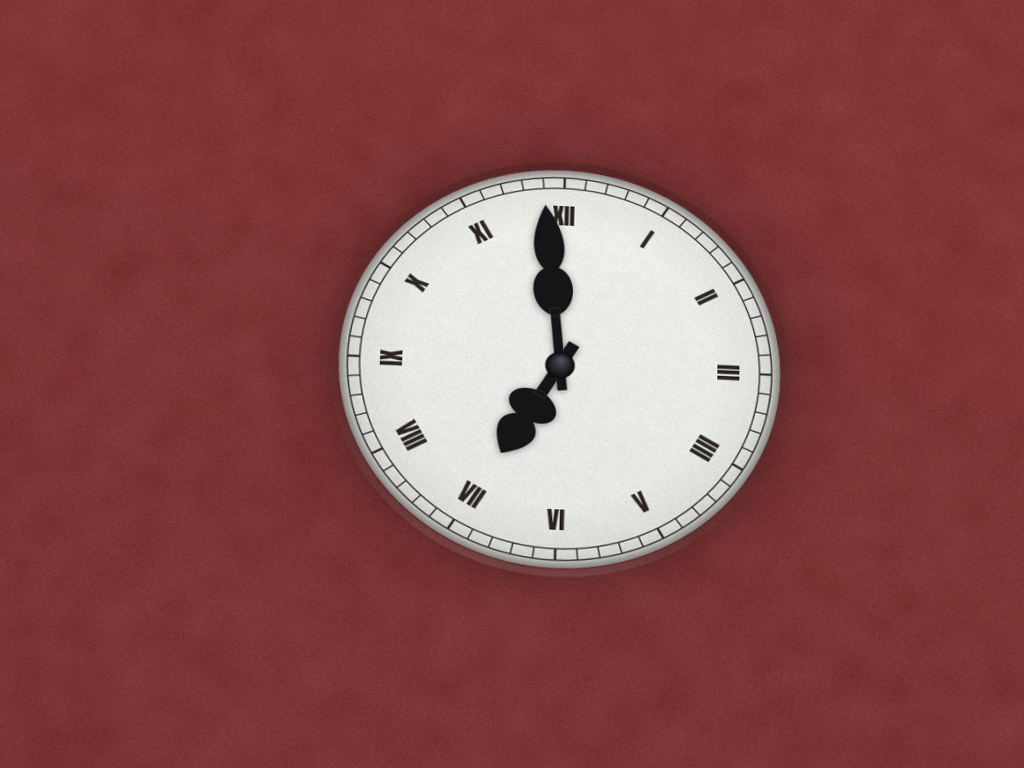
6:59
